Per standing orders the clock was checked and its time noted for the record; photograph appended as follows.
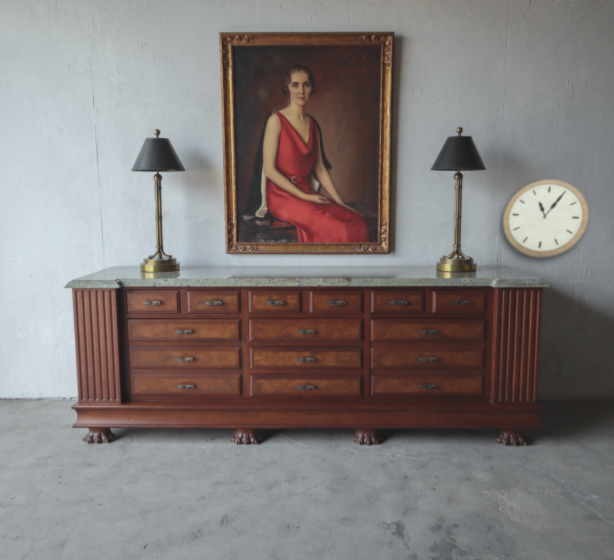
11:05
